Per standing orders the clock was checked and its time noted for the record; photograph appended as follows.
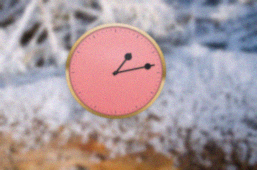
1:13
